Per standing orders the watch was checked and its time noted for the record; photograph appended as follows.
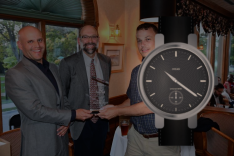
10:21
